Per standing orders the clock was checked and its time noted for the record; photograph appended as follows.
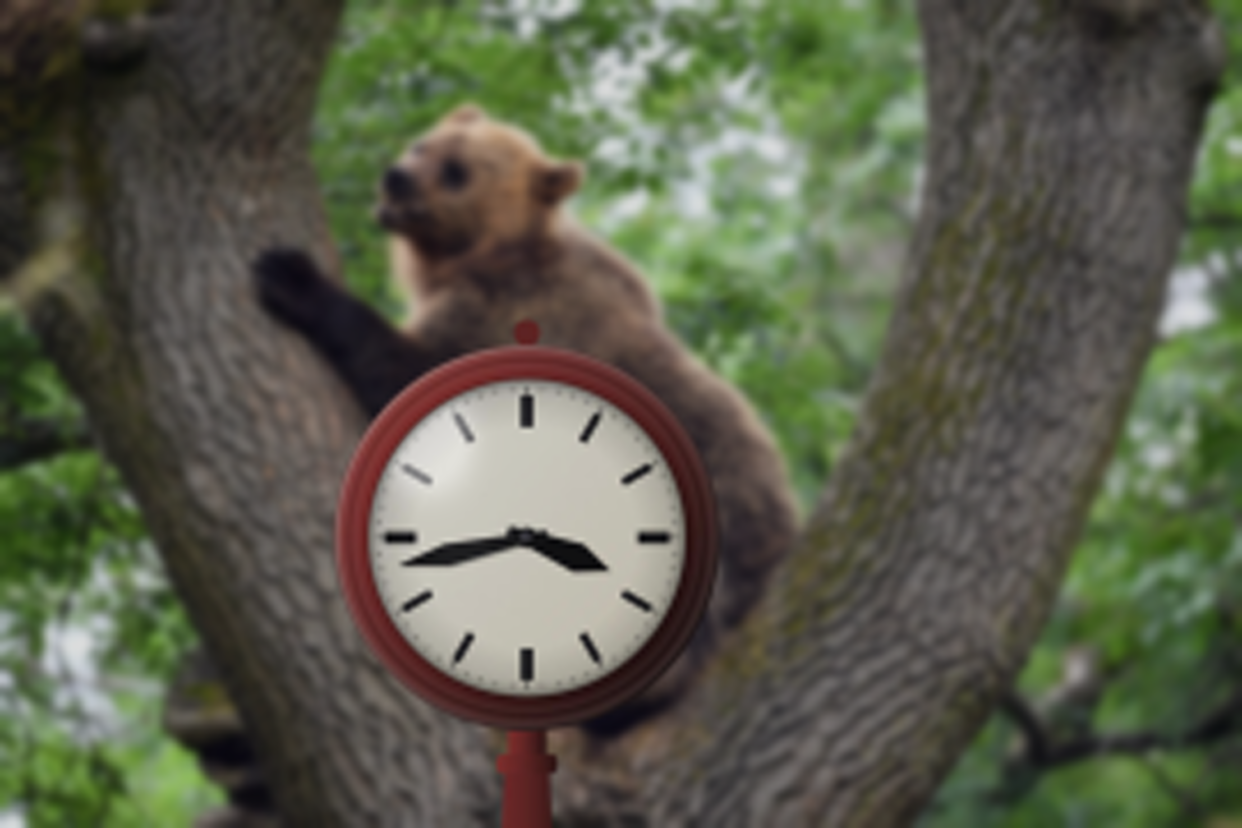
3:43
